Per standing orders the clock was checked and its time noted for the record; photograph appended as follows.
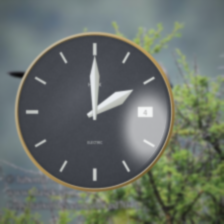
2:00
